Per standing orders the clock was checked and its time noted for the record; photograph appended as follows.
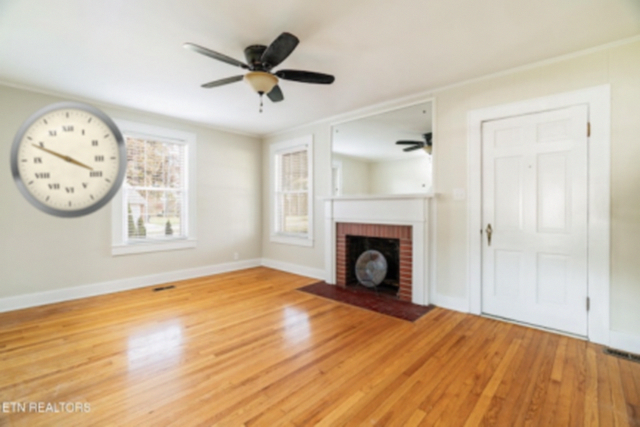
3:49
